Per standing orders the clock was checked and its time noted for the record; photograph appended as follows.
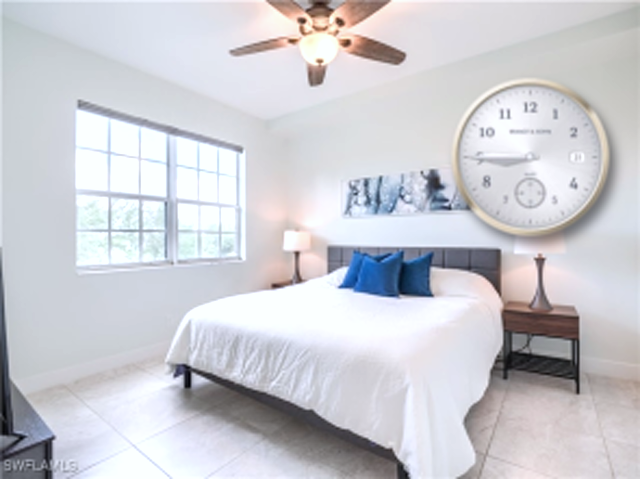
8:45
